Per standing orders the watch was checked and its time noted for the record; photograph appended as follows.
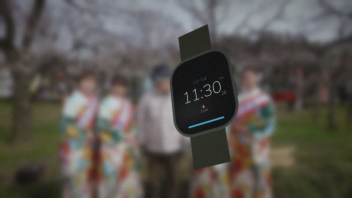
11:30
